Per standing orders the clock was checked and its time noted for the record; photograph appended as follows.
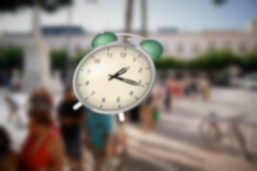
1:16
